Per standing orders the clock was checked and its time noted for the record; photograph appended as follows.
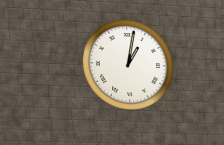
1:02
